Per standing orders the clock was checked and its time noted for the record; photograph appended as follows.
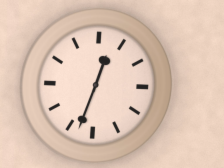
12:33
